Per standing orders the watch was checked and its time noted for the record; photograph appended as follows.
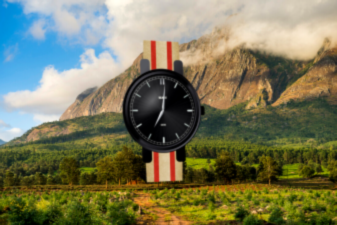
7:01
